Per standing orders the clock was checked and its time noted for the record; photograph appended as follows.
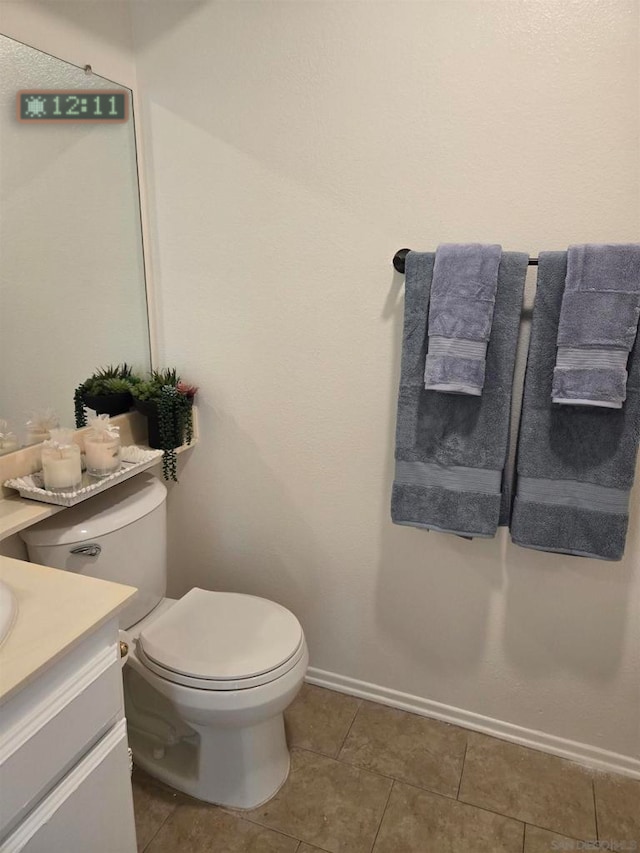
12:11
